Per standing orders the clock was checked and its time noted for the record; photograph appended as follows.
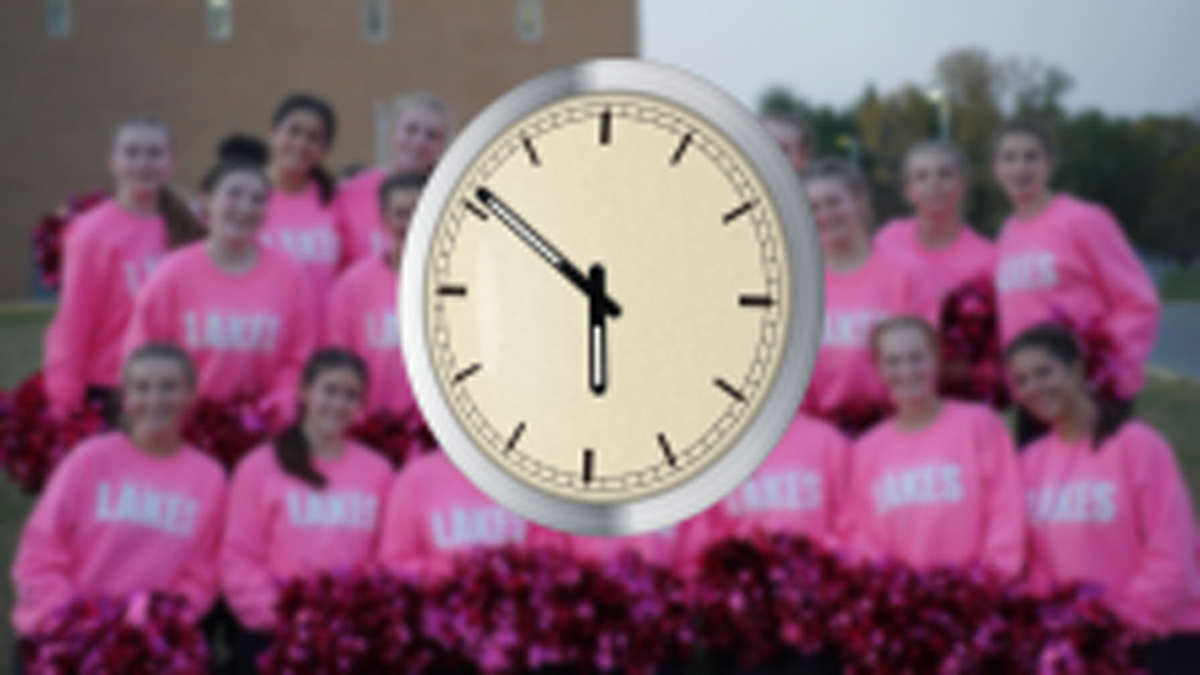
5:51
